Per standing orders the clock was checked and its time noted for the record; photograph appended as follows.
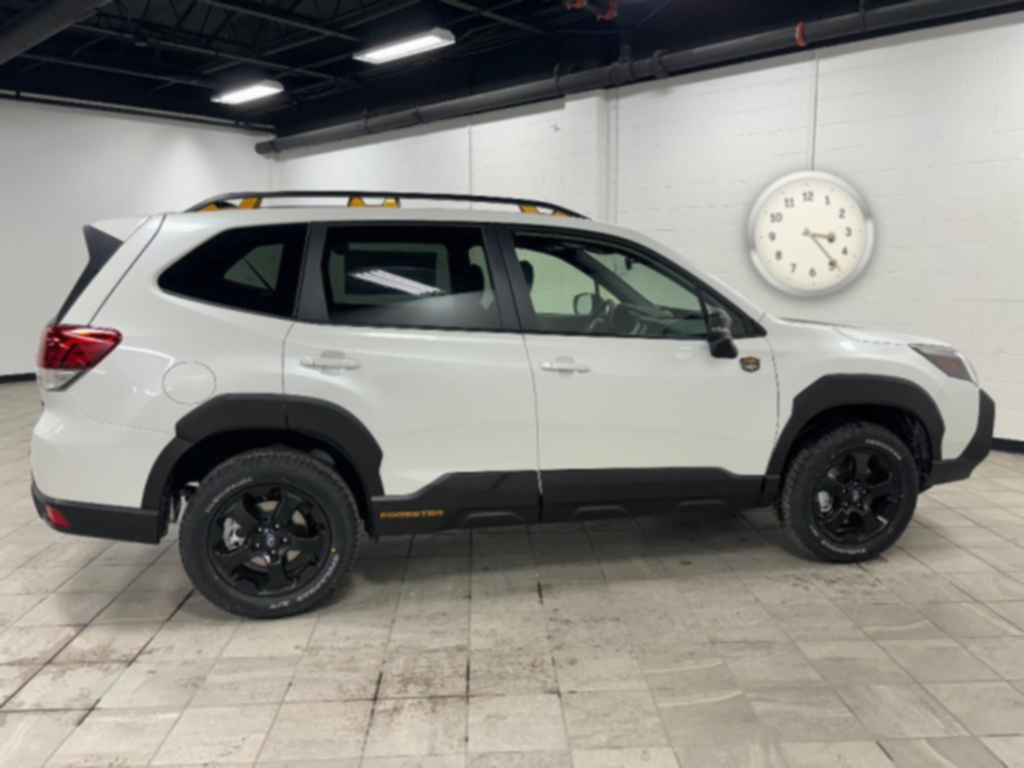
3:24
